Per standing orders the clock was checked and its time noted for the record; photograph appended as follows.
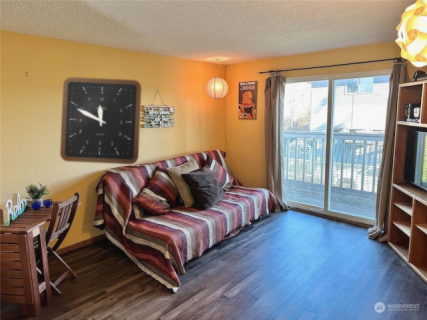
11:49
